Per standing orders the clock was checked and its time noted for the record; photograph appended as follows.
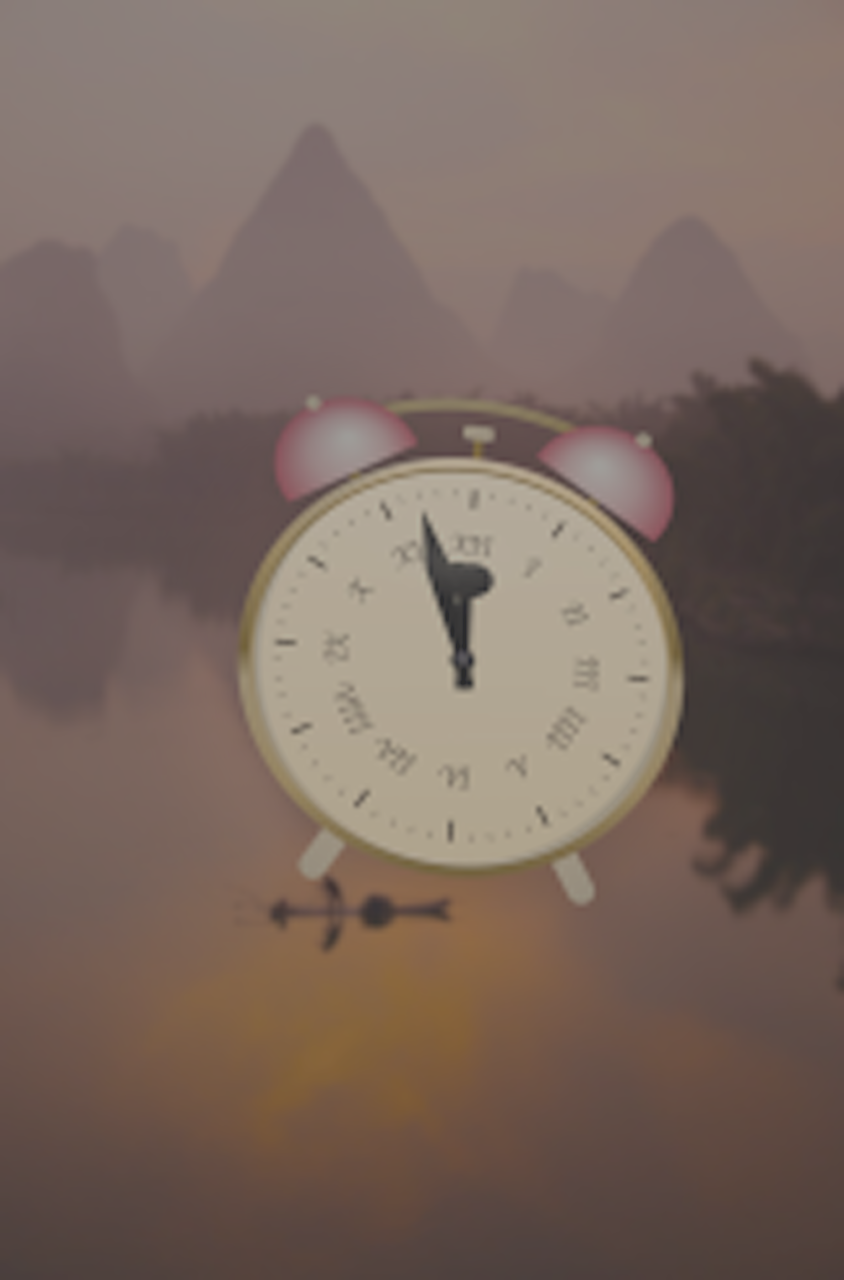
11:57
